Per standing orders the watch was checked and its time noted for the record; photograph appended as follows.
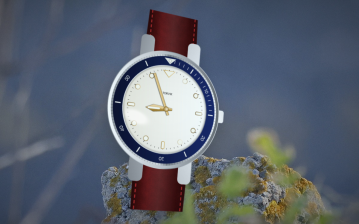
8:56
